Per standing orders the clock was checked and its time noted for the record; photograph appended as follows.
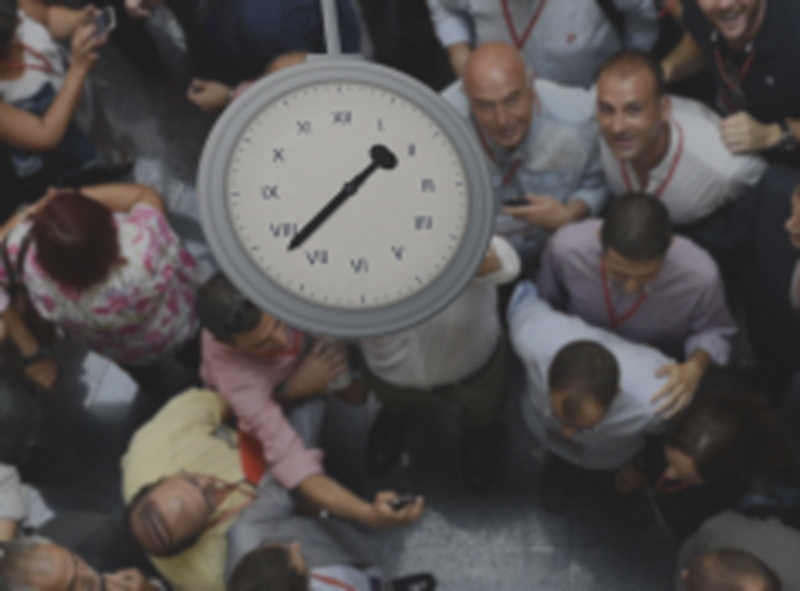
1:38
